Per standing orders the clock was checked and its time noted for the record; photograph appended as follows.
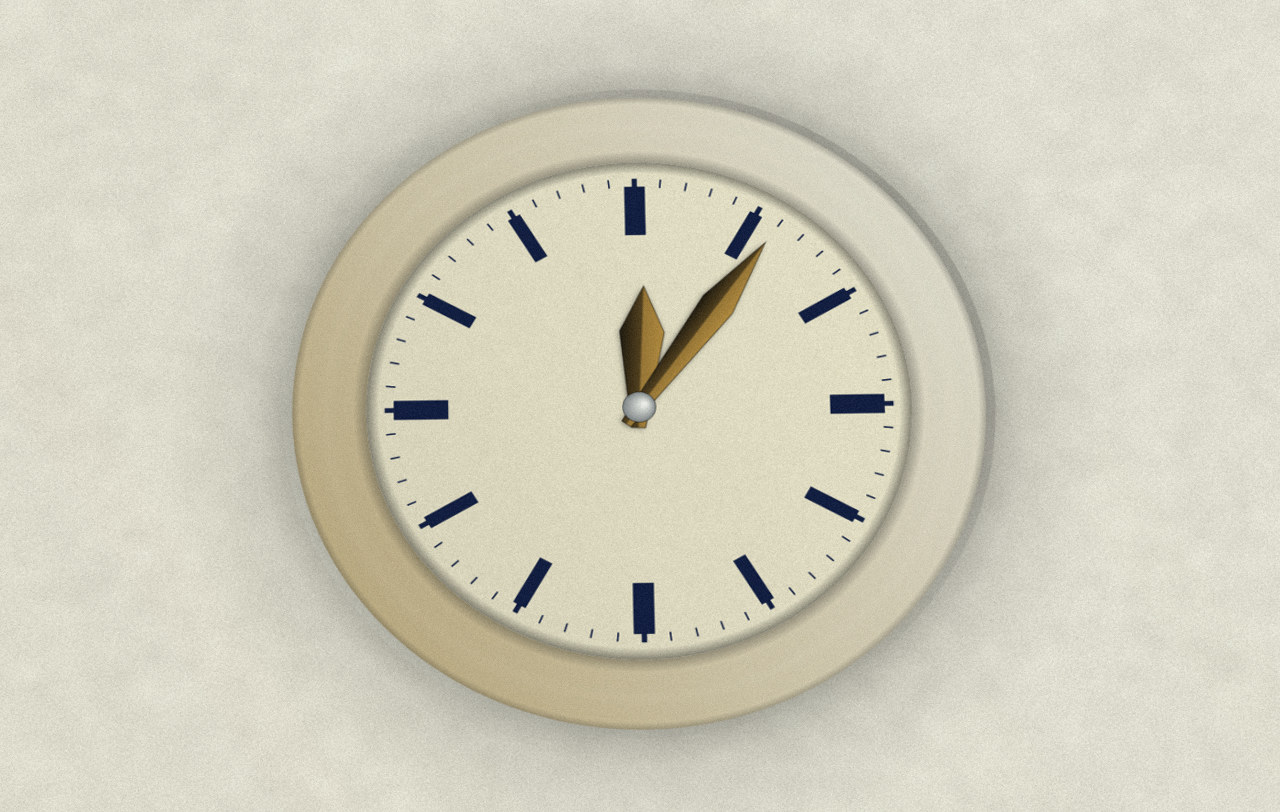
12:06
